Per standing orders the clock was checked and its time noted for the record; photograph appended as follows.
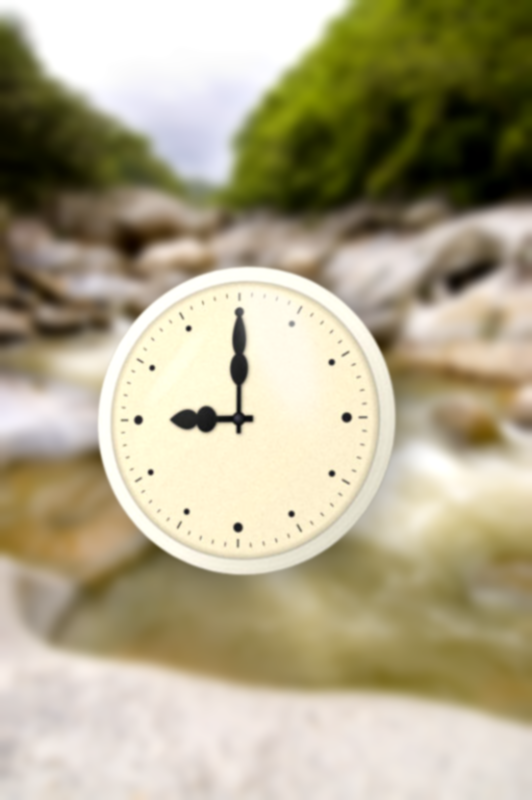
9:00
